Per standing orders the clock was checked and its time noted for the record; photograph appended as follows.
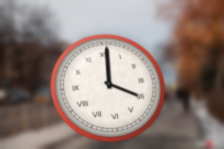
4:01
